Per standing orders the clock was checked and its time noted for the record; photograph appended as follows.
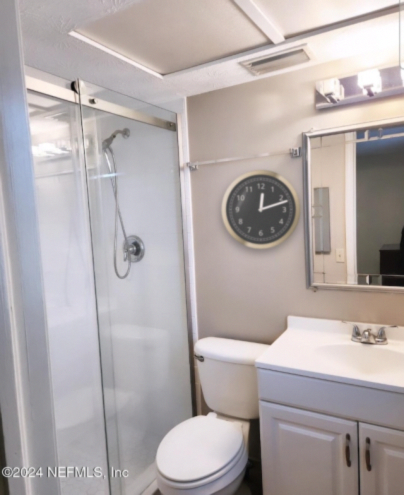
12:12
